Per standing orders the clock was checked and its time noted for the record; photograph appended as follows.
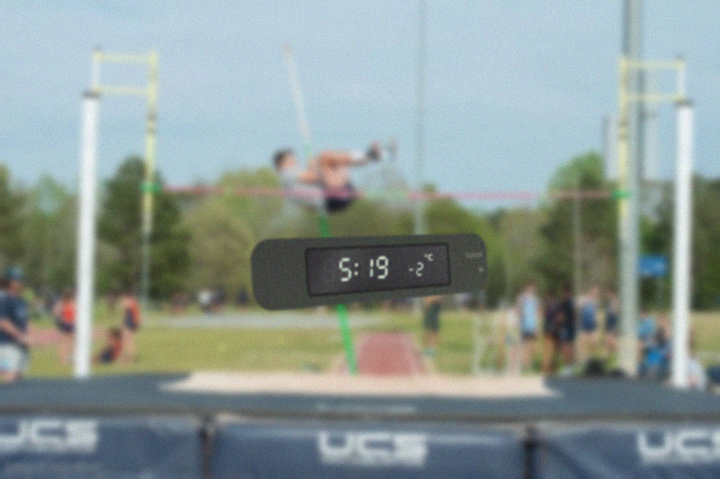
5:19
